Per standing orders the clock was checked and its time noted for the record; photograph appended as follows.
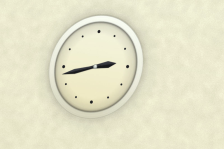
2:43
